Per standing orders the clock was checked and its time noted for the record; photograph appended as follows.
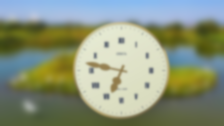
6:47
